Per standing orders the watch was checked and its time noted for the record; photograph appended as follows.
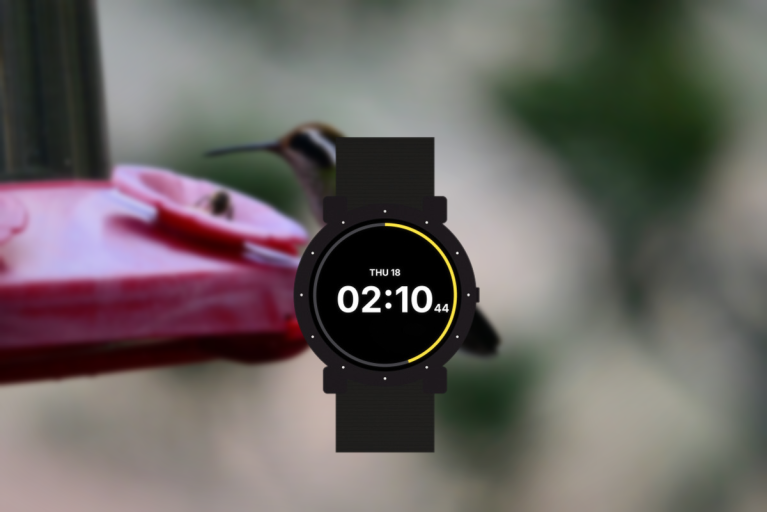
2:10:44
